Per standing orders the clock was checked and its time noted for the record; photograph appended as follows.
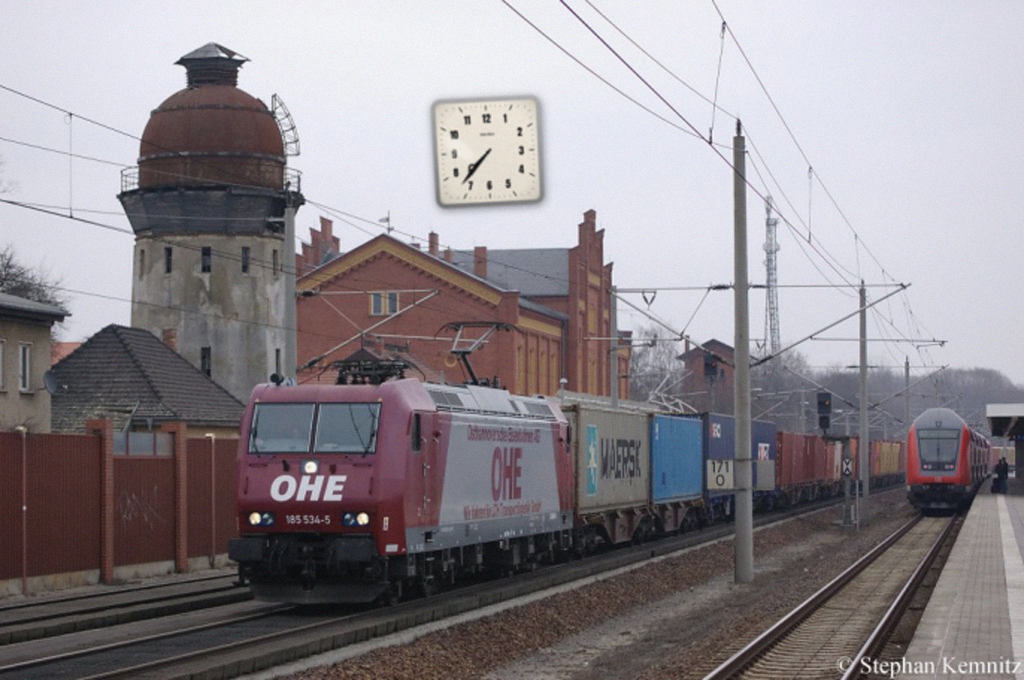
7:37
